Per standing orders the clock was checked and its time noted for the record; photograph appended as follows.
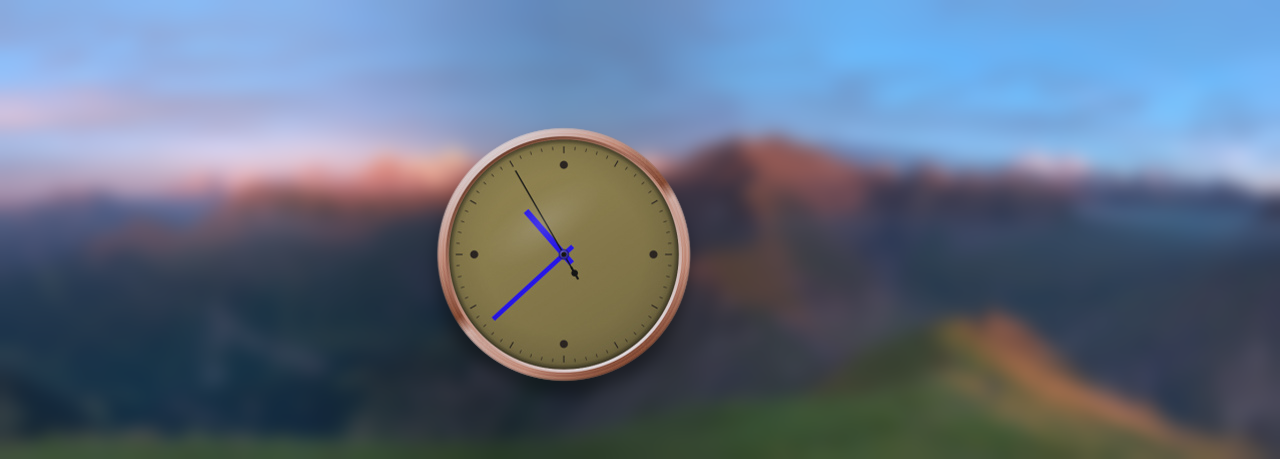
10:37:55
